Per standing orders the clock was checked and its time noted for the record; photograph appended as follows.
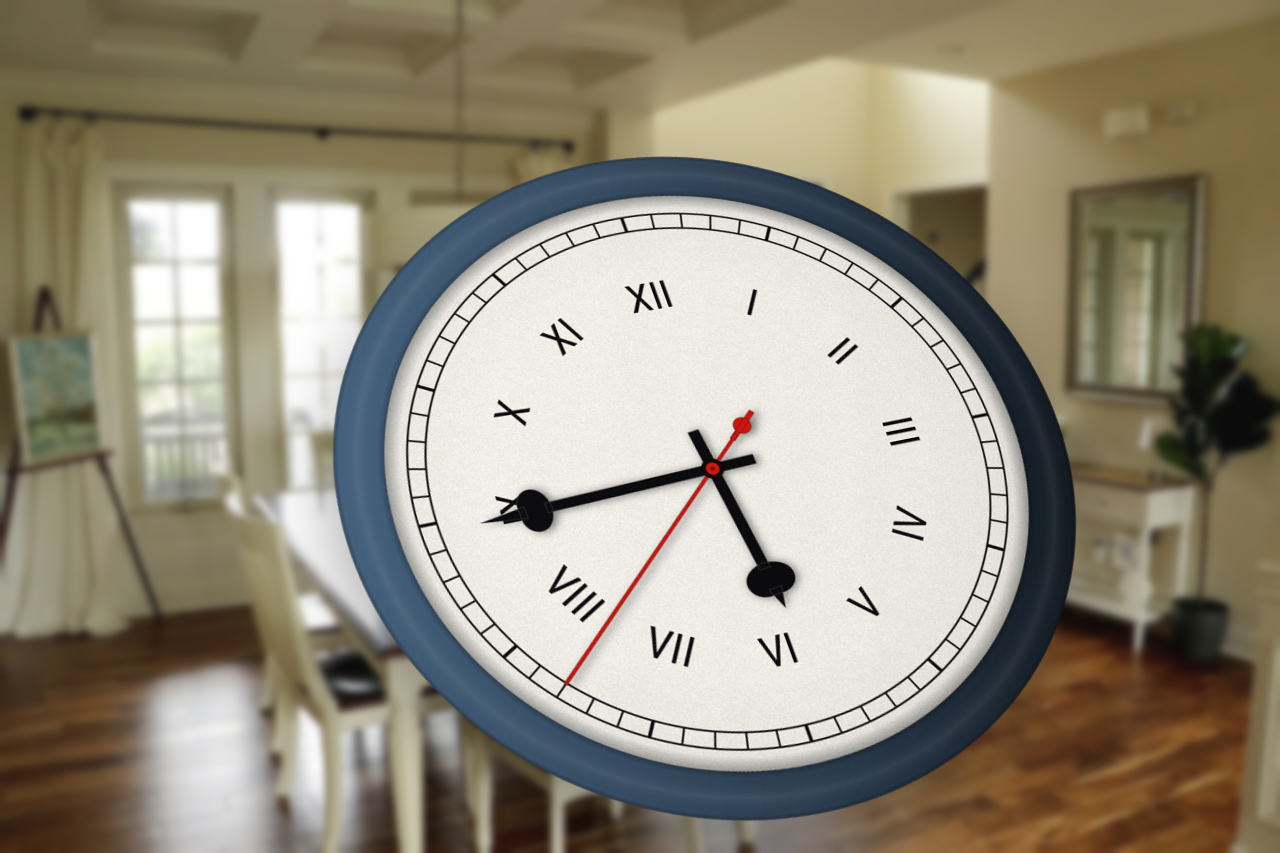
5:44:38
